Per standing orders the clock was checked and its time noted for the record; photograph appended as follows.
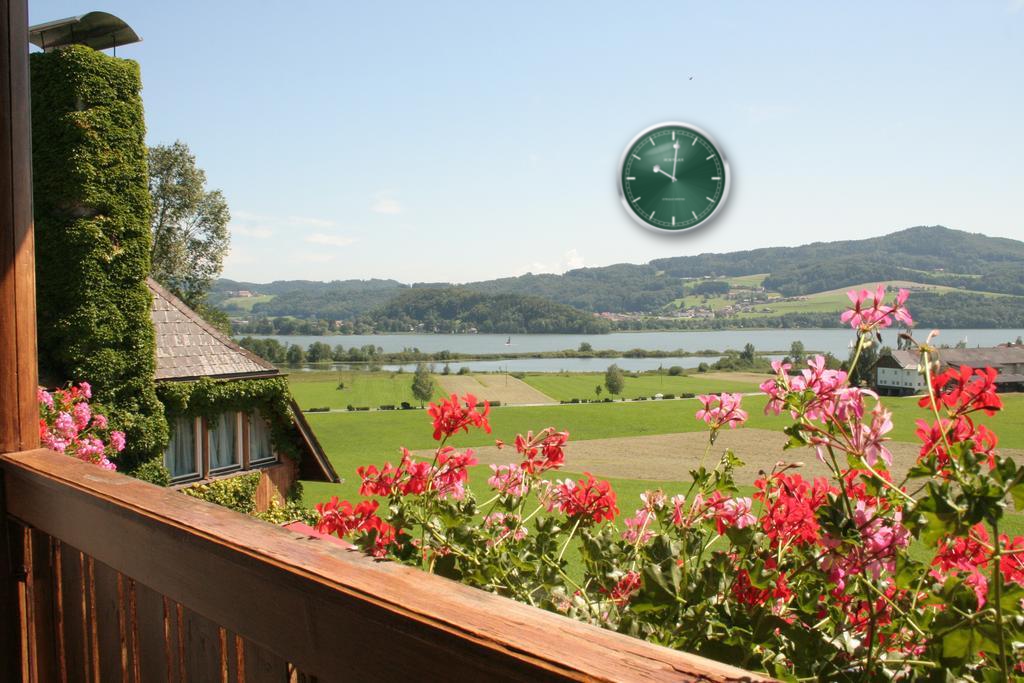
10:01
